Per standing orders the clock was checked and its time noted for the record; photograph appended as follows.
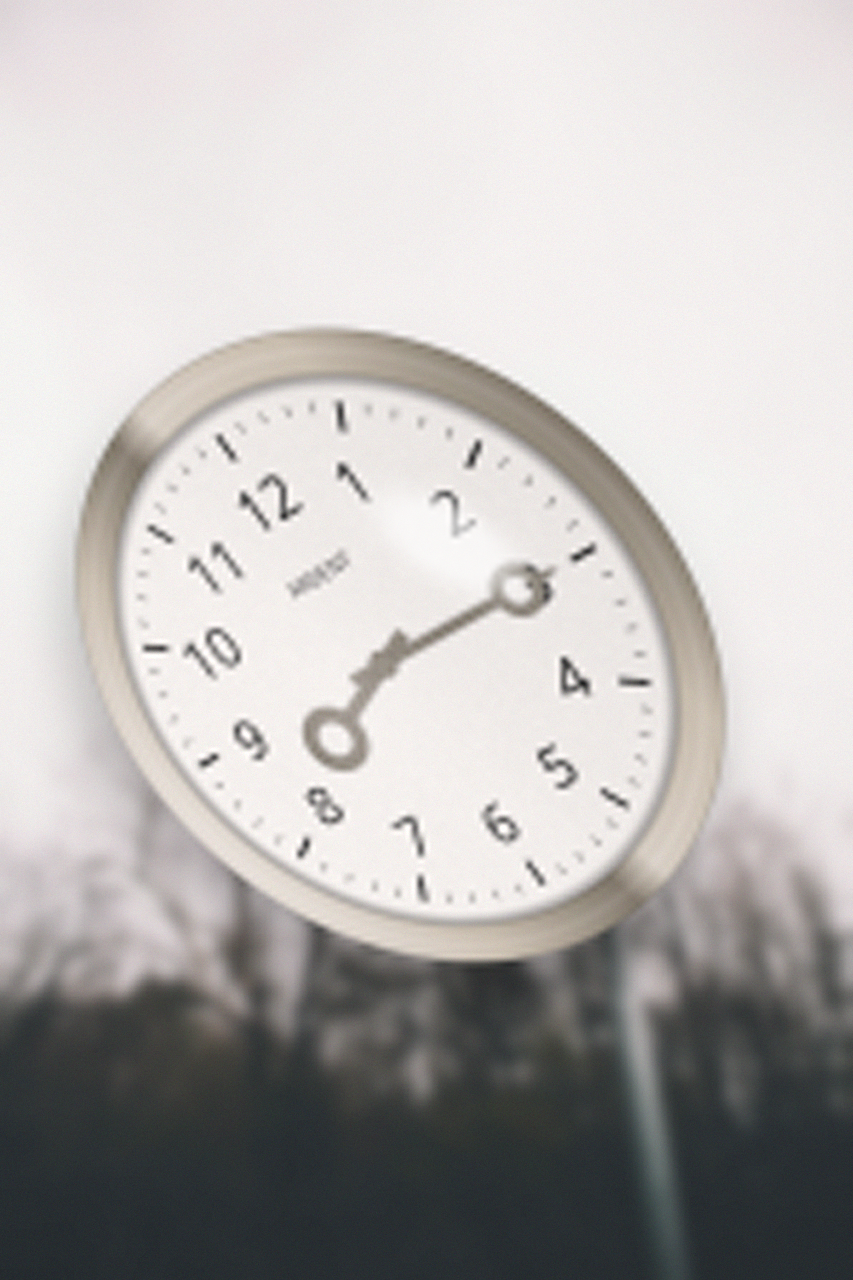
8:15
